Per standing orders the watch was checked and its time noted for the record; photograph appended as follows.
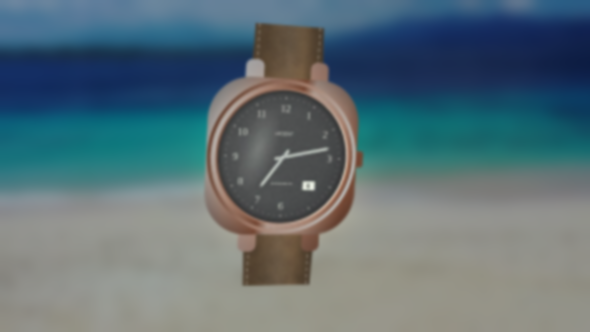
7:13
